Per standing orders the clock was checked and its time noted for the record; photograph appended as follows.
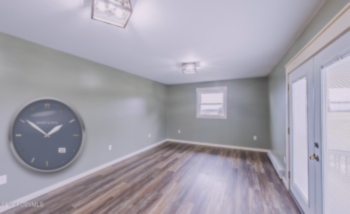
1:51
